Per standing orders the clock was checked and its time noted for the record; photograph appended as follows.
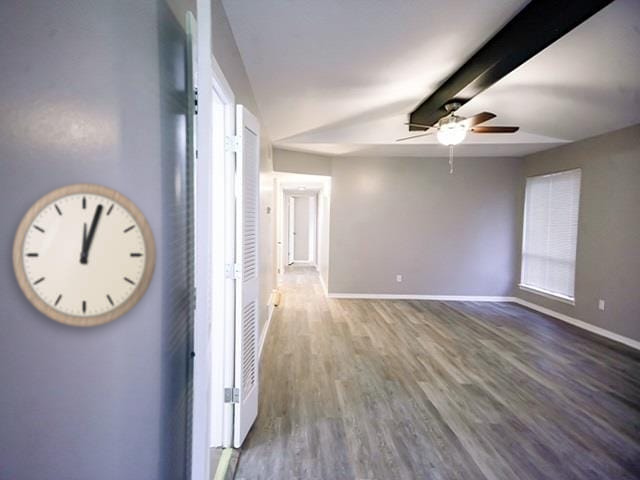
12:03
